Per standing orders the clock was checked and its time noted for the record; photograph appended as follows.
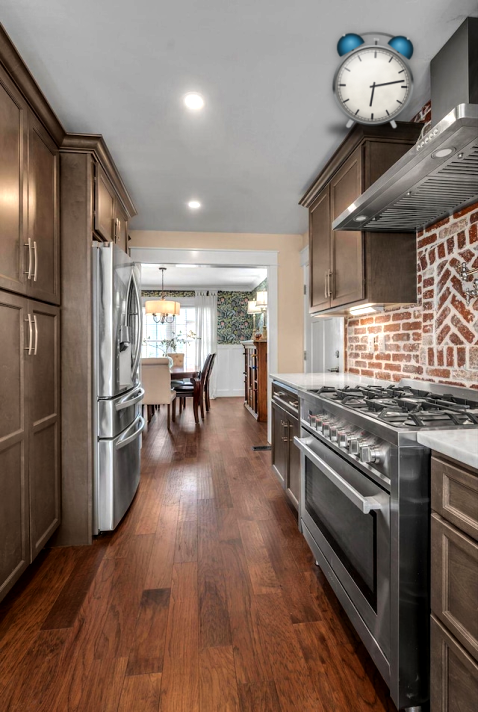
6:13
